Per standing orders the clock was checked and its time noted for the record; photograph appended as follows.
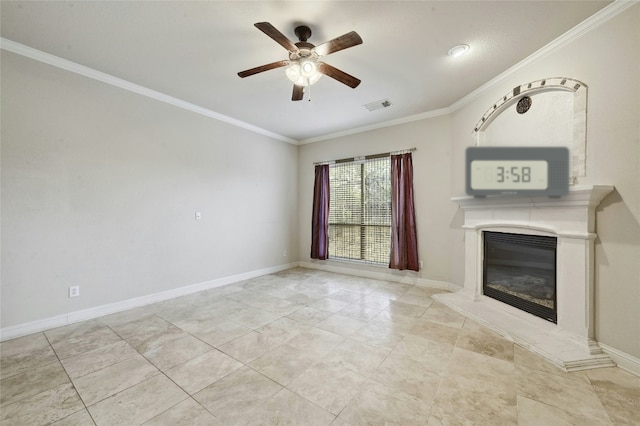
3:58
